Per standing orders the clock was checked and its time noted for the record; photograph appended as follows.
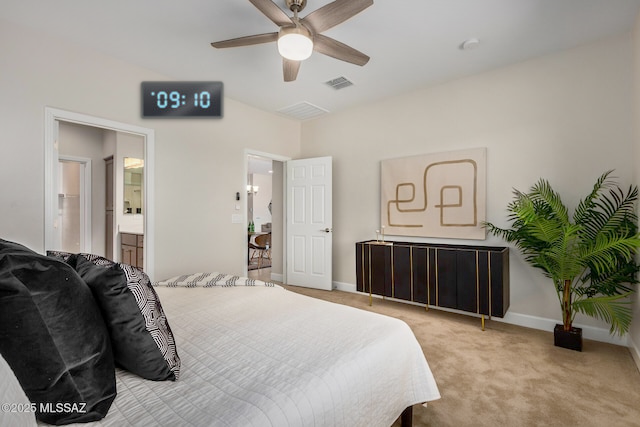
9:10
